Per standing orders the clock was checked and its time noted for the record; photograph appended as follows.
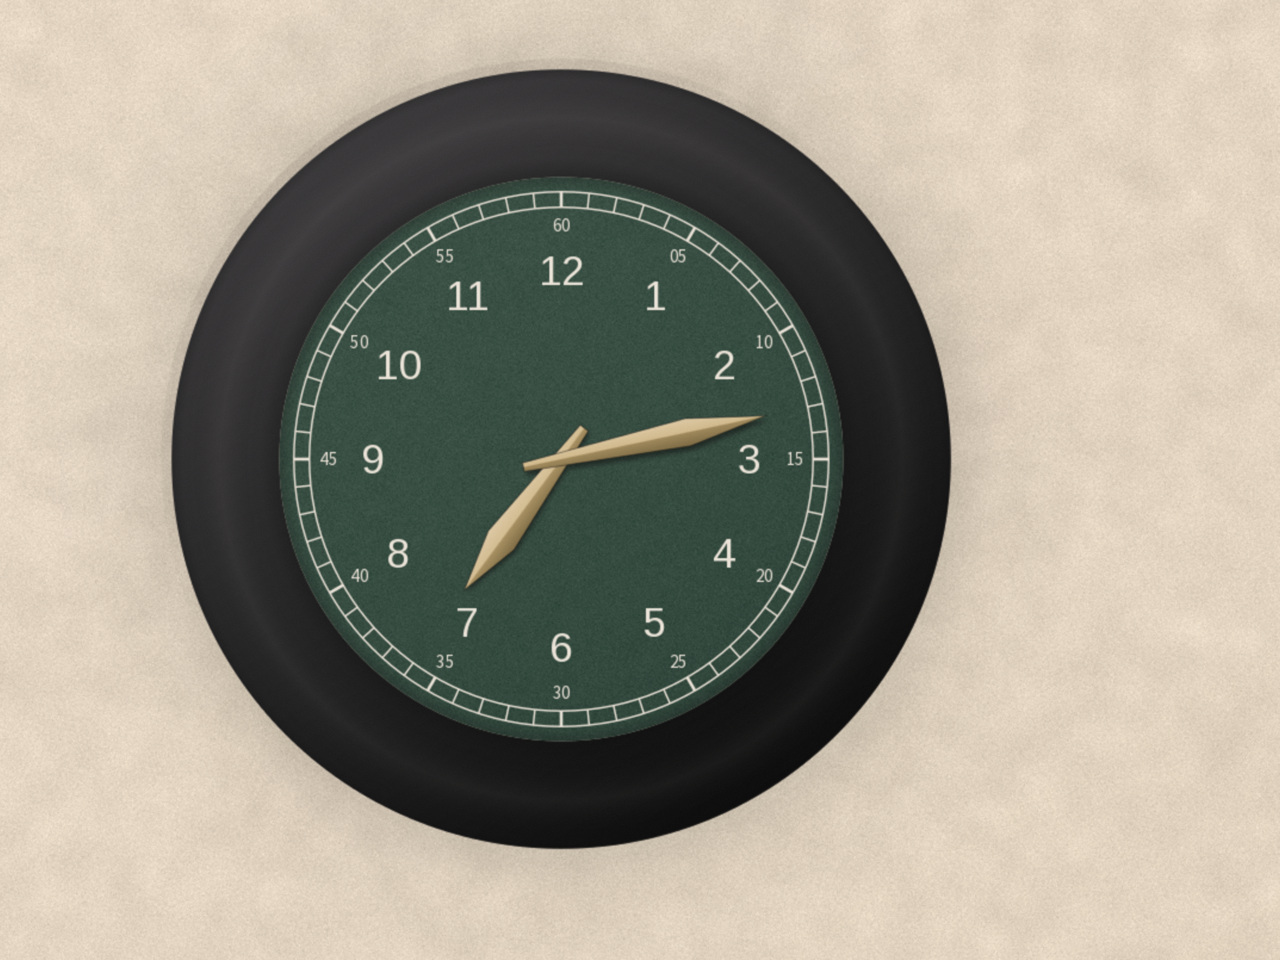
7:13
